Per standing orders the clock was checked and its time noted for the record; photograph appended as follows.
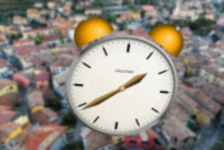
1:39
